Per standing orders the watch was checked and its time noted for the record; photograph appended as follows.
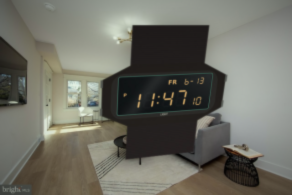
11:47
